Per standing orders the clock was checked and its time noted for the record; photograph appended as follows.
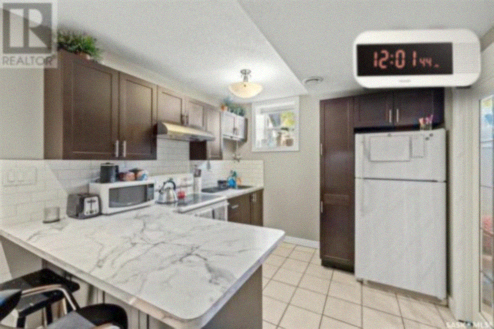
12:01
